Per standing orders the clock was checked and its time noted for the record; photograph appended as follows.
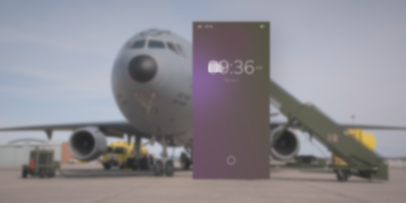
9:36
